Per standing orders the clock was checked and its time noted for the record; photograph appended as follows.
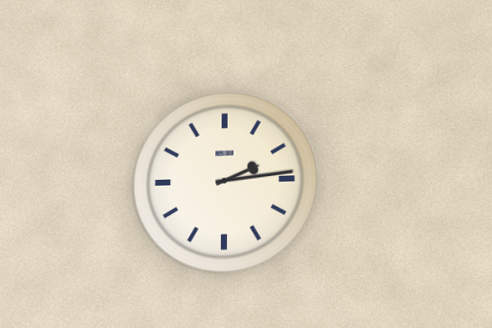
2:14
